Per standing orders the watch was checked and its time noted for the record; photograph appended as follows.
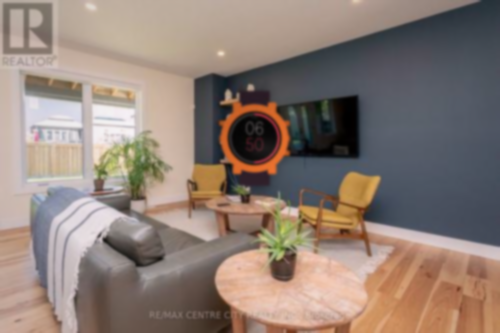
6:50
